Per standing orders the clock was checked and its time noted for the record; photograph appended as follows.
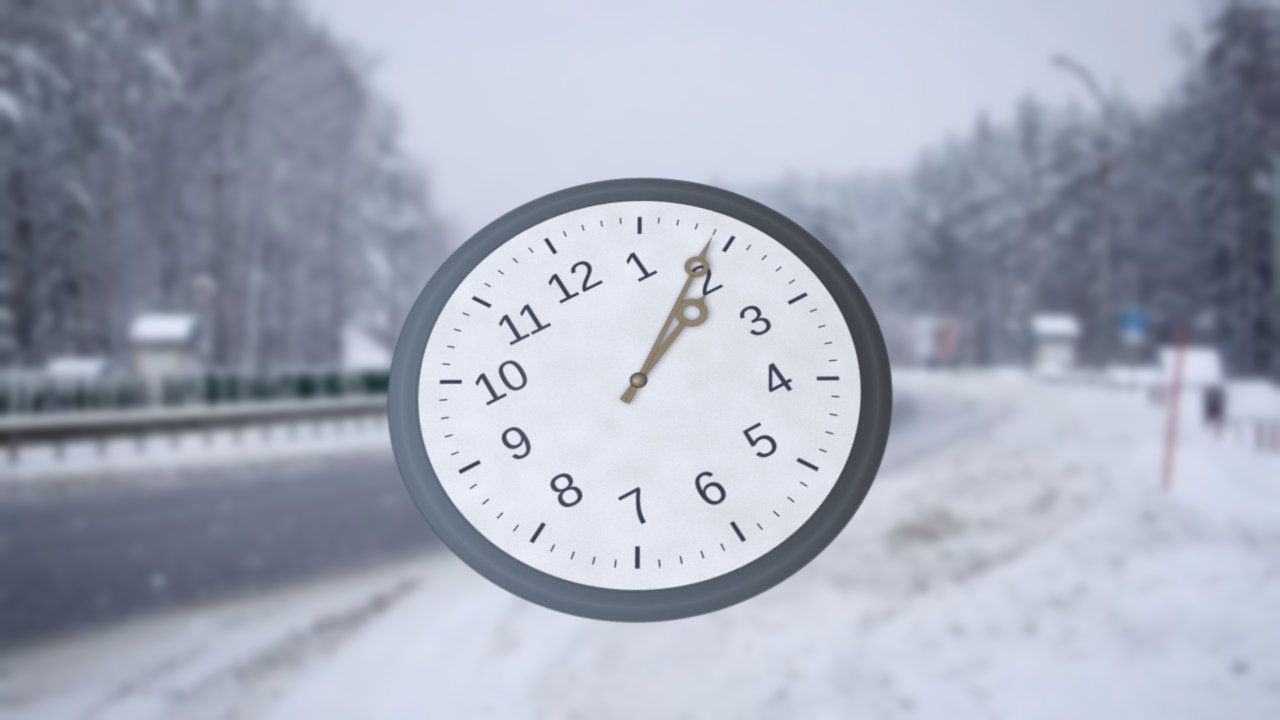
2:09
